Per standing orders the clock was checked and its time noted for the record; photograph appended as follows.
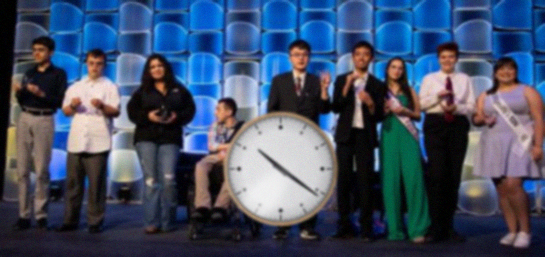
10:21
